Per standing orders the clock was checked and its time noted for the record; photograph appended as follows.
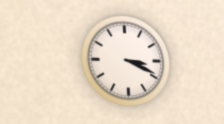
3:19
